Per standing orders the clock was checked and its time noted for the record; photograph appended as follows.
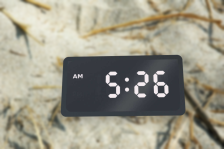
5:26
